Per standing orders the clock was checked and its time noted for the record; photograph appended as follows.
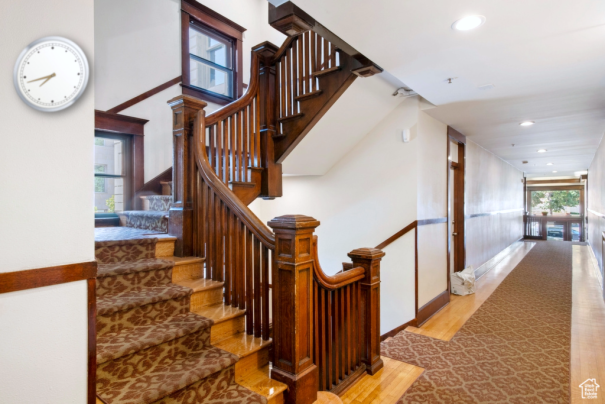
7:43
